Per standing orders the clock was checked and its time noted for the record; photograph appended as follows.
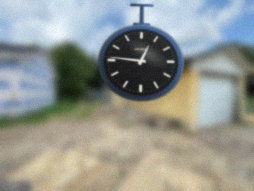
12:46
